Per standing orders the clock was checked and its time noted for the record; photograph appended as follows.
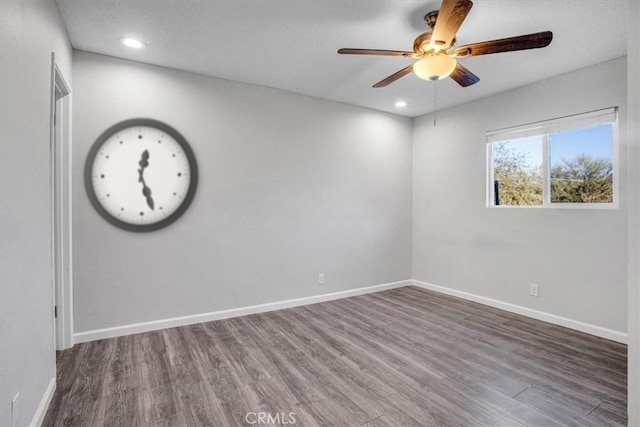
12:27
